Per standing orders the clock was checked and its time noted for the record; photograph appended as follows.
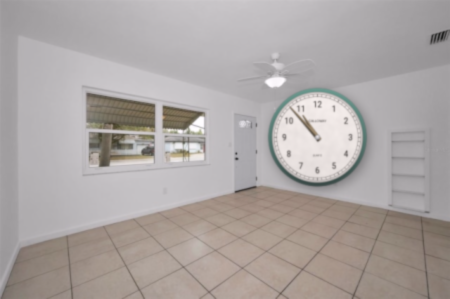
10:53
